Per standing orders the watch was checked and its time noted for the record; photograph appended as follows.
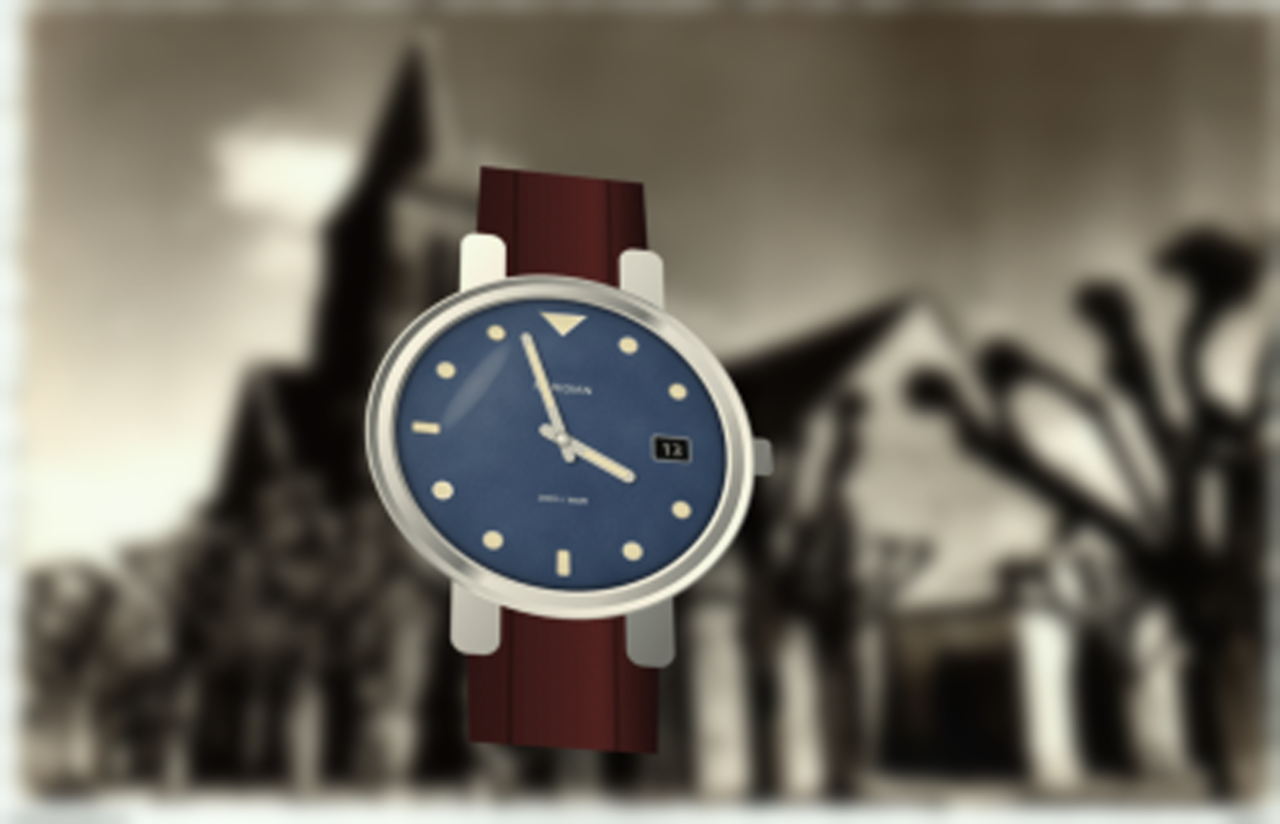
3:57
